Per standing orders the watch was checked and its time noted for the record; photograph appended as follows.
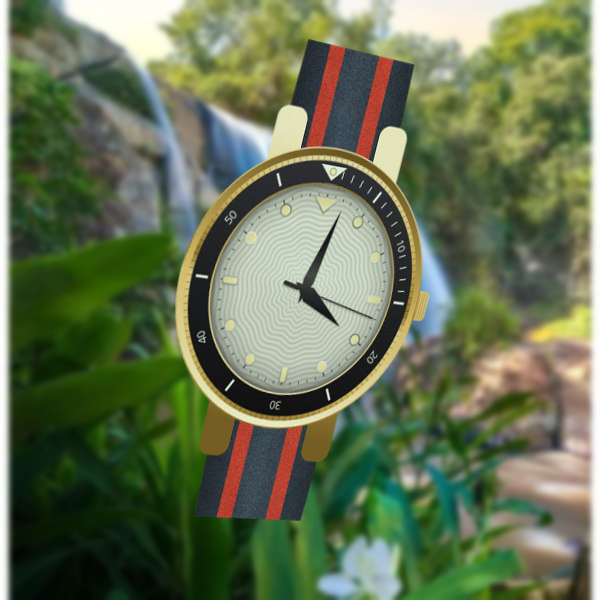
4:02:17
